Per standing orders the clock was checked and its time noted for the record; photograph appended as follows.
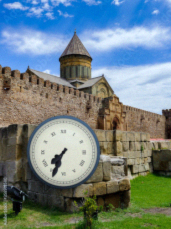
7:34
